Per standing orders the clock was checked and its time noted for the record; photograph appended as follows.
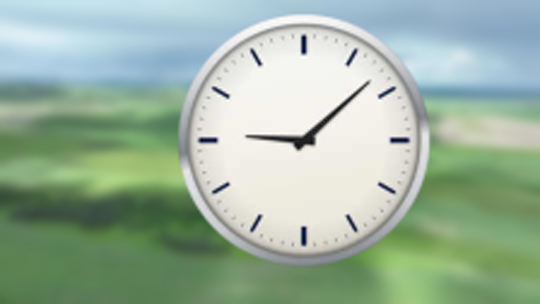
9:08
